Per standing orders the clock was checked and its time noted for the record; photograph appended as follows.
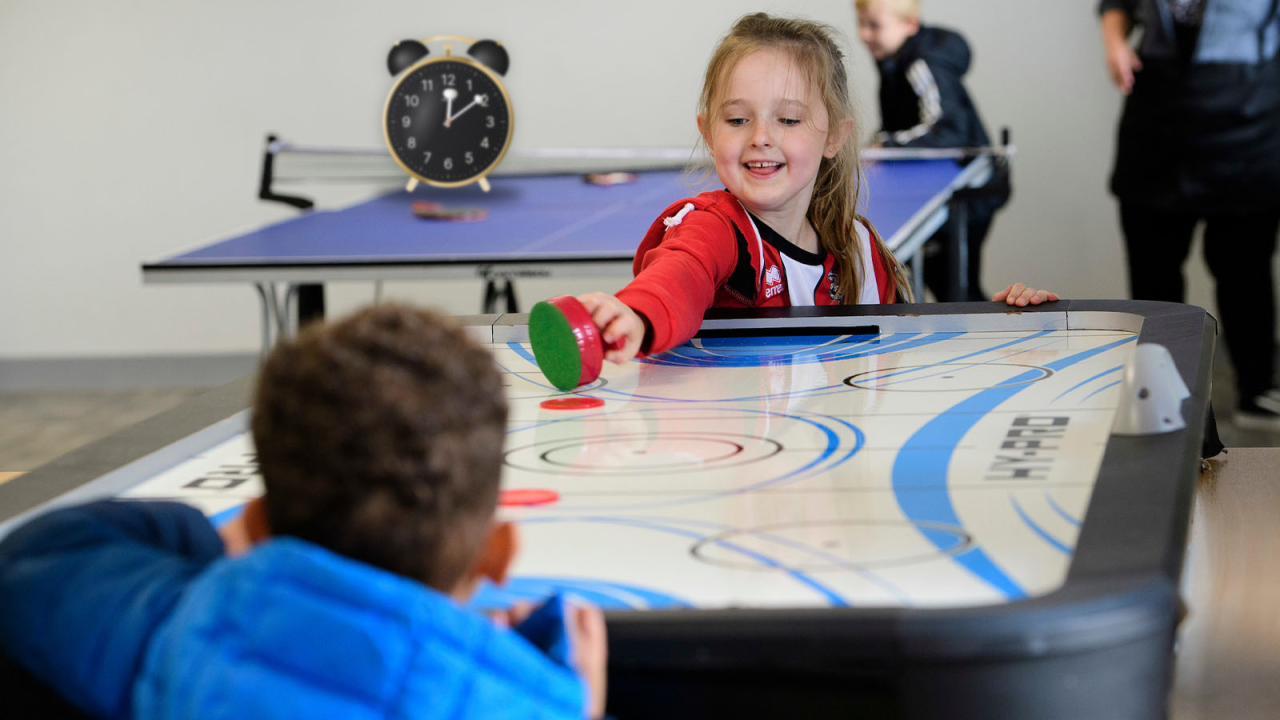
12:09
